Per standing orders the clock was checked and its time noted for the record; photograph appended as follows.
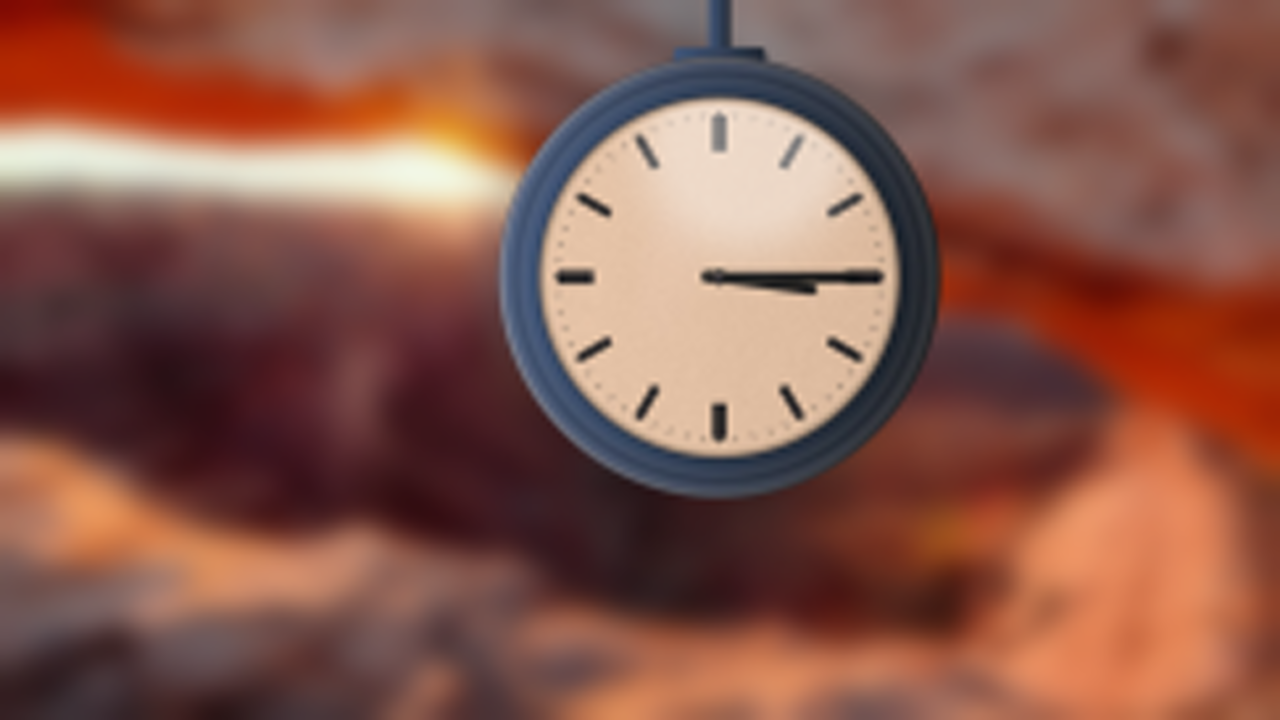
3:15
